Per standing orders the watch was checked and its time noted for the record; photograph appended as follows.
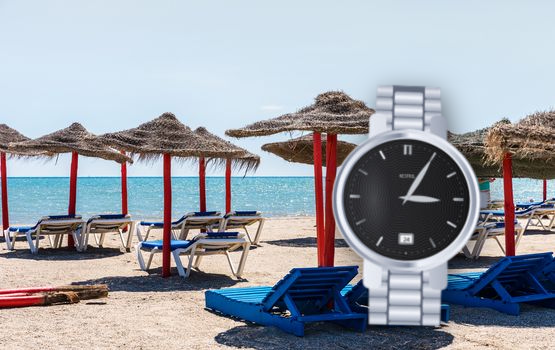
3:05
